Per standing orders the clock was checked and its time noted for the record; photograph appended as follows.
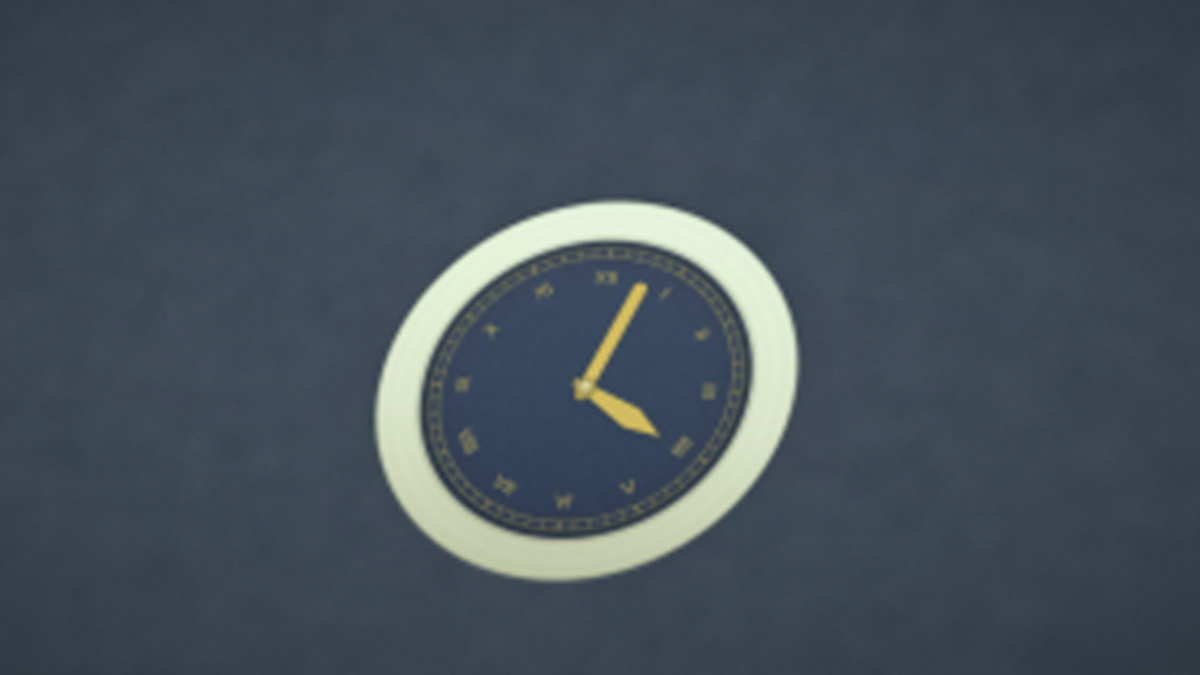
4:03
